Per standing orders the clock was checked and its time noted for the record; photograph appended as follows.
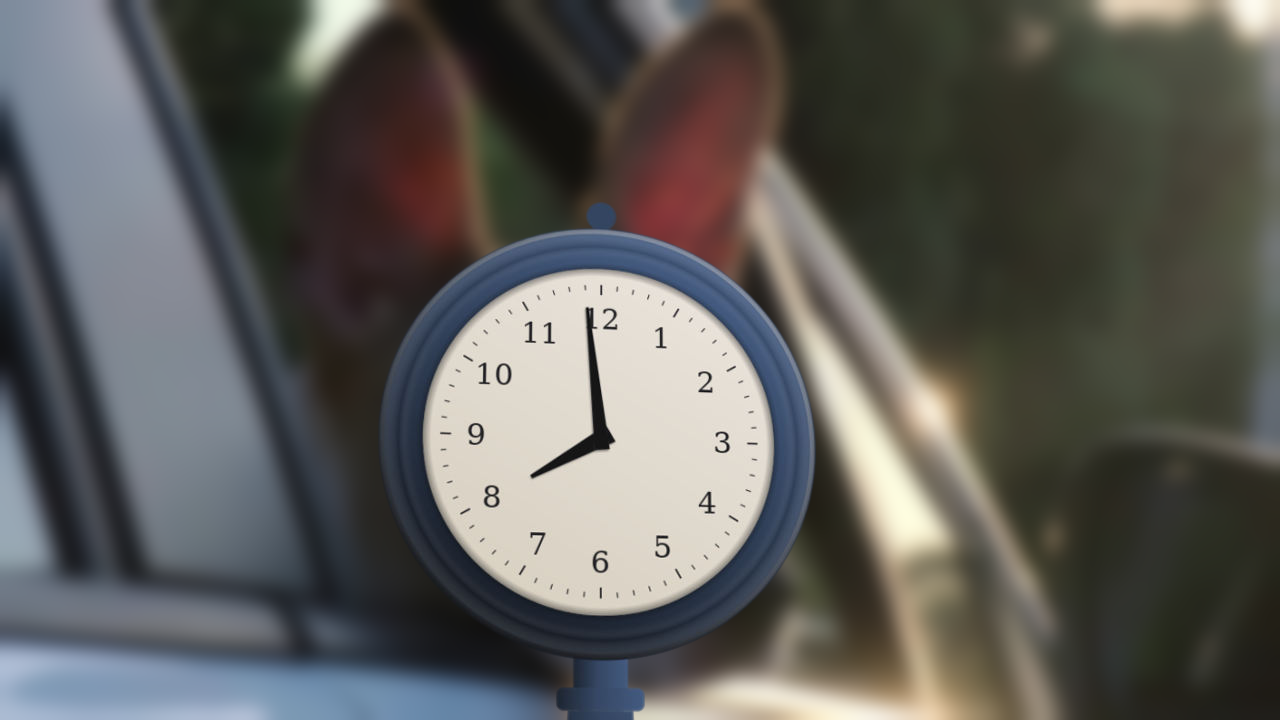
7:59
